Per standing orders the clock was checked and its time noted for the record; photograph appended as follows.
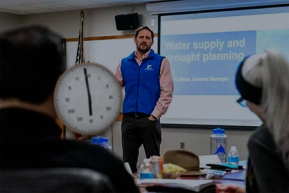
5:59
